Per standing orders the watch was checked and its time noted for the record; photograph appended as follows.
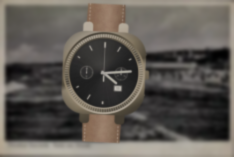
4:14
